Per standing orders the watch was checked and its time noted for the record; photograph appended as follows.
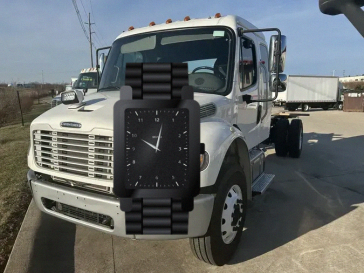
10:02
